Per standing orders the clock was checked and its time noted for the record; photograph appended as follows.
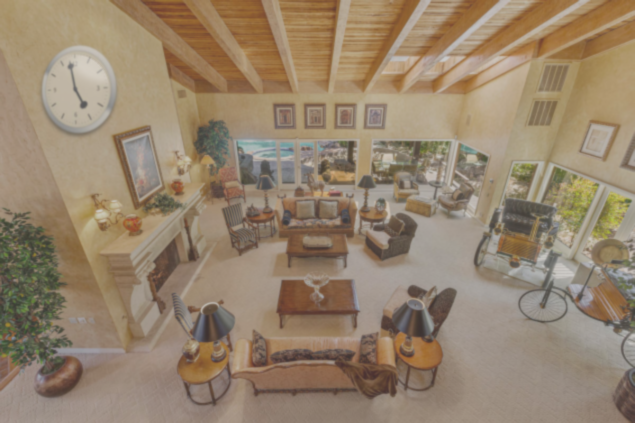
4:58
